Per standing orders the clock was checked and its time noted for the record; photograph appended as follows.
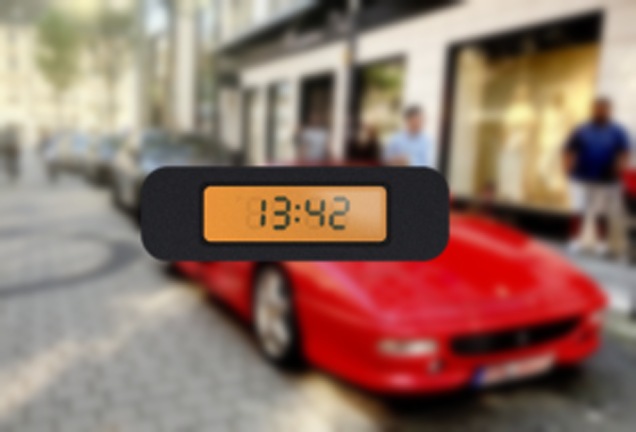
13:42
